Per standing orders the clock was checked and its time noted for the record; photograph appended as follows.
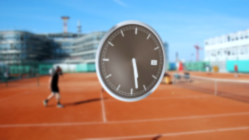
5:28
